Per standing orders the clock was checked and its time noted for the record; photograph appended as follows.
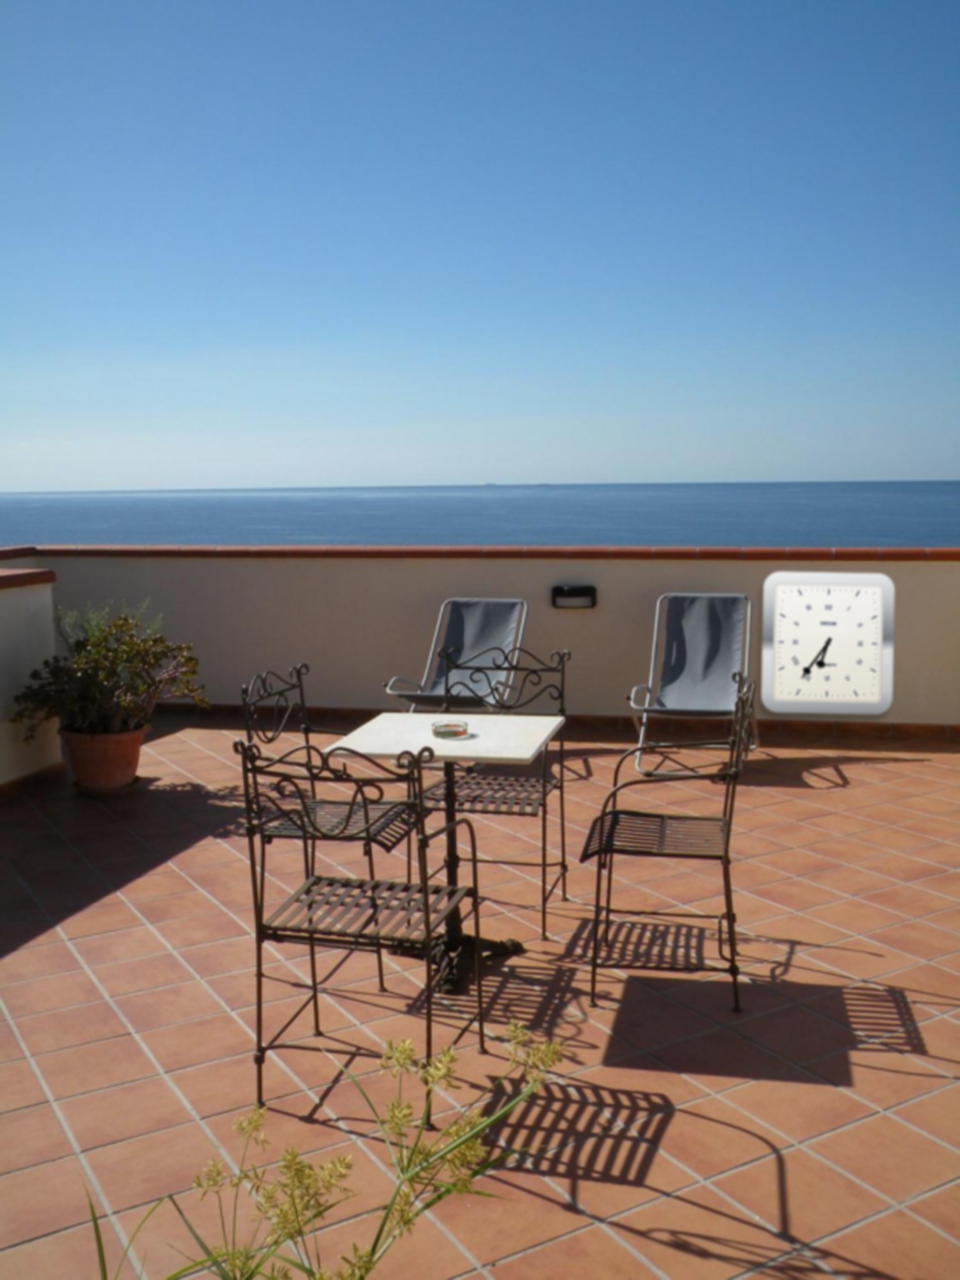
6:36
